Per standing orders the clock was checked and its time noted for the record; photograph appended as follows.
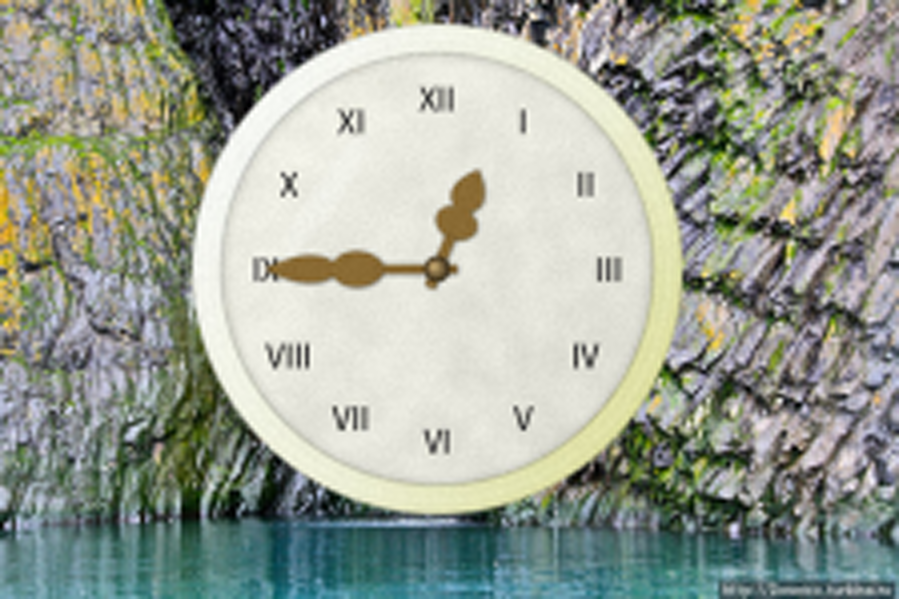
12:45
